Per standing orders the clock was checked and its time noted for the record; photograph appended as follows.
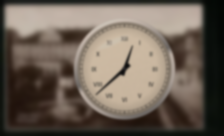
12:38
